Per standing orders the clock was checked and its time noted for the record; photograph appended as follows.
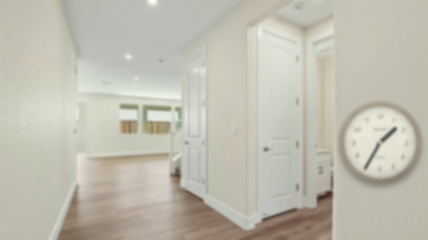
1:35
